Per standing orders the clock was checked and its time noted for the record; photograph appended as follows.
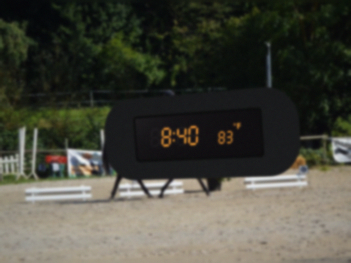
8:40
